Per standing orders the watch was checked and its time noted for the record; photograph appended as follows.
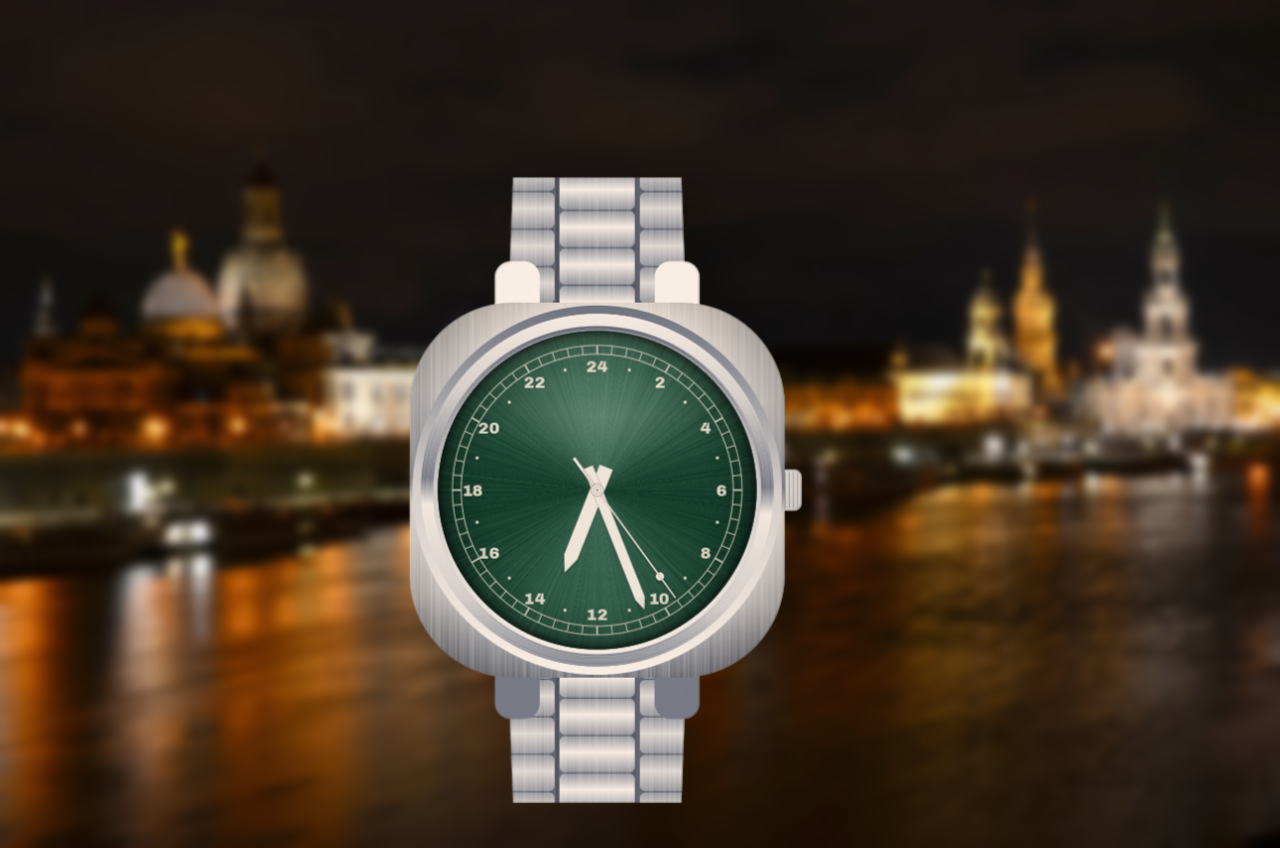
13:26:24
